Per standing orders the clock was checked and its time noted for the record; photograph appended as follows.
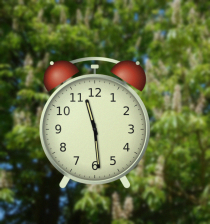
11:29
